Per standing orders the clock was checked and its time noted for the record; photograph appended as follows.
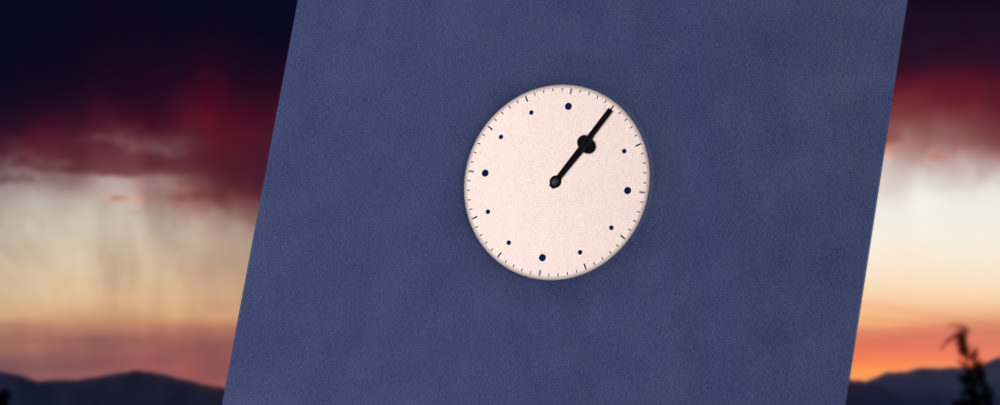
1:05
